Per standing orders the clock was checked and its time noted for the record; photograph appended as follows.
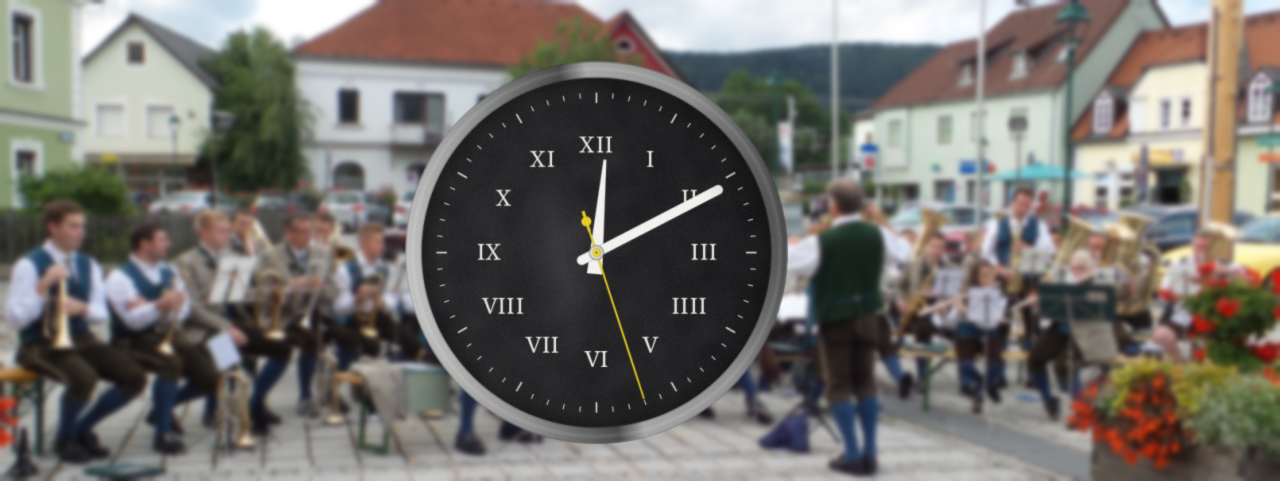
12:10:27
